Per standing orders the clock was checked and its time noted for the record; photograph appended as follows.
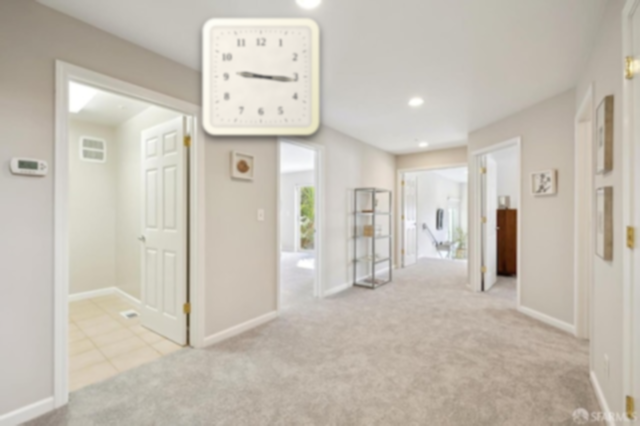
9:16
